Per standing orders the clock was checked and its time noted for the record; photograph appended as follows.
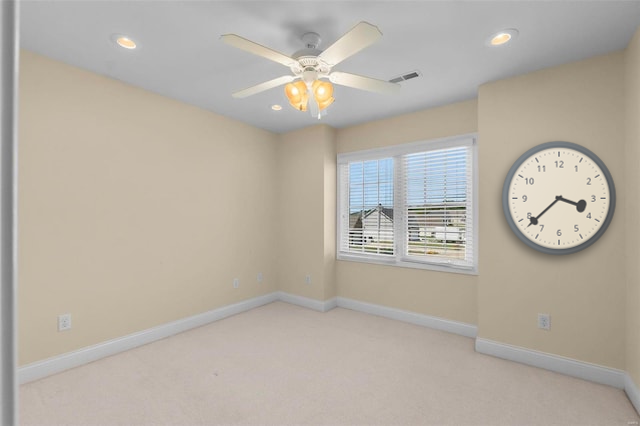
3:38
